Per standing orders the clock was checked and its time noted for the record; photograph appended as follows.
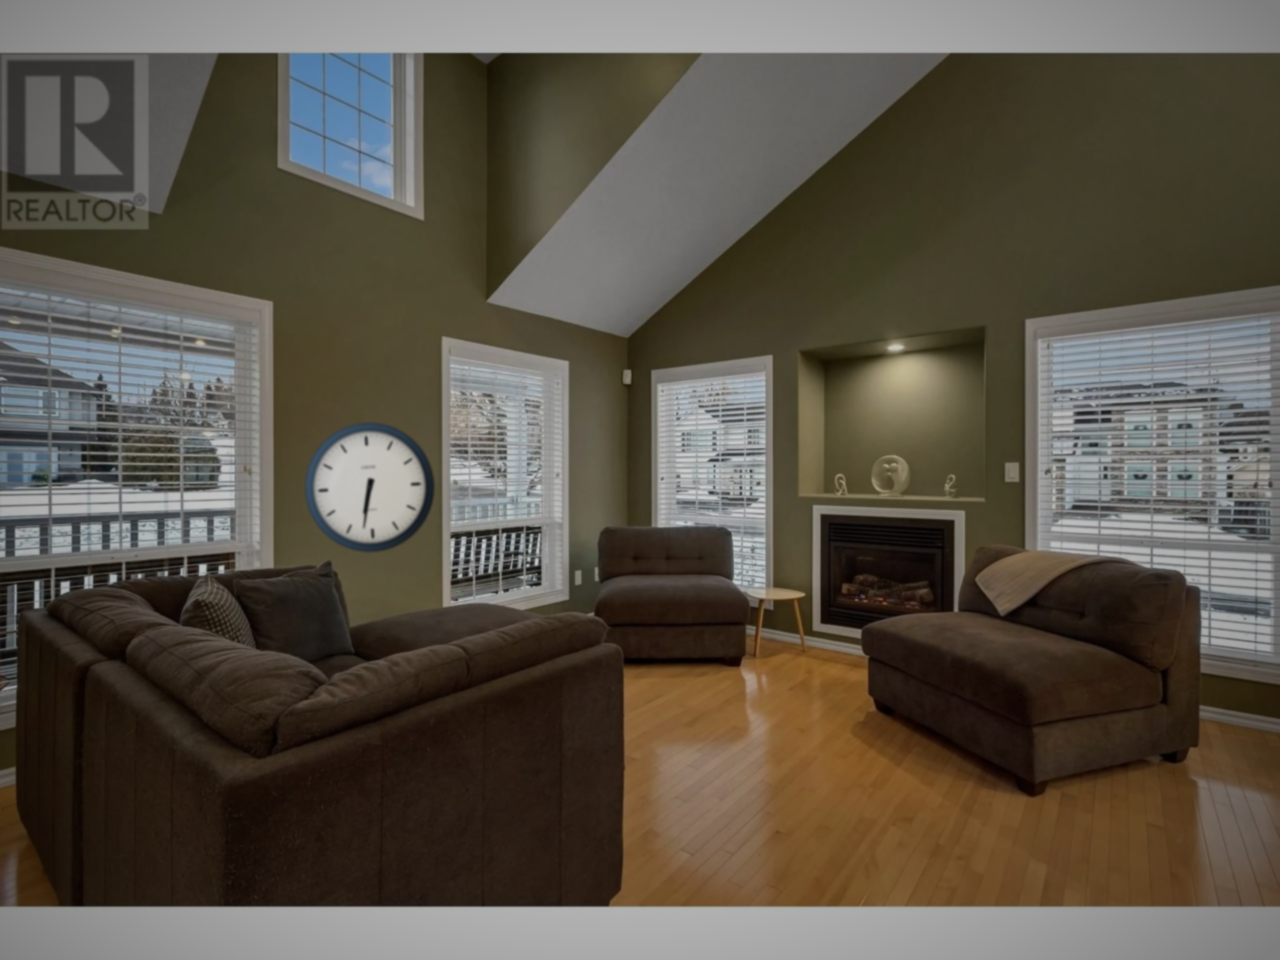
6:32
